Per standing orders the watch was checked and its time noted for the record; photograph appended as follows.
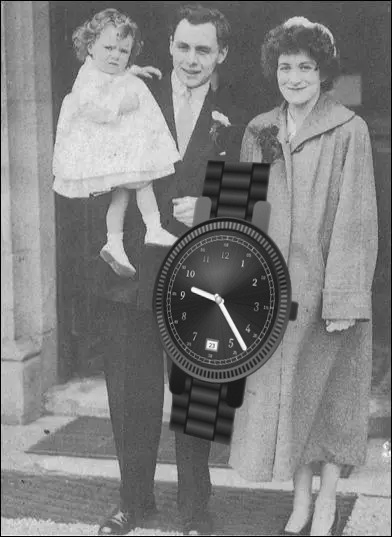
9:23
